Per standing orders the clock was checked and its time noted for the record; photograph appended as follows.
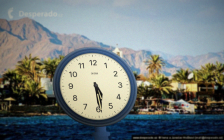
5:29
